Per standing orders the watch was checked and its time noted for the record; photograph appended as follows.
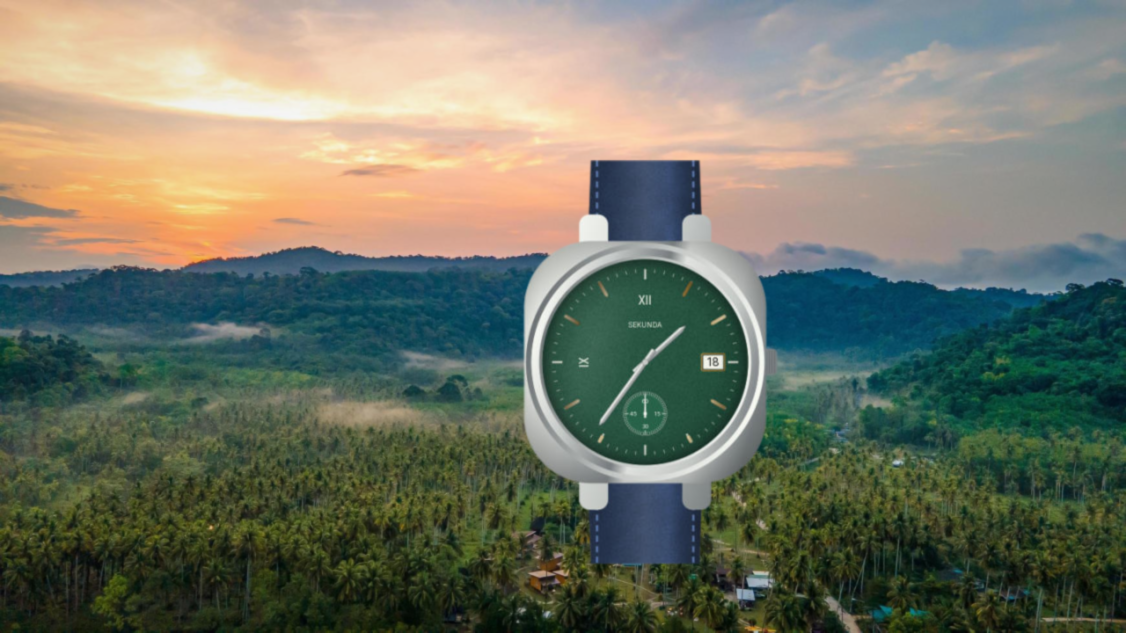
1:36
